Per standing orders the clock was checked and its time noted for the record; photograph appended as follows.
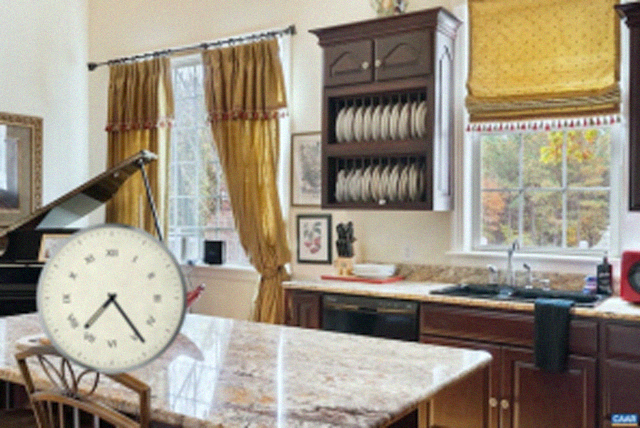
7:24
